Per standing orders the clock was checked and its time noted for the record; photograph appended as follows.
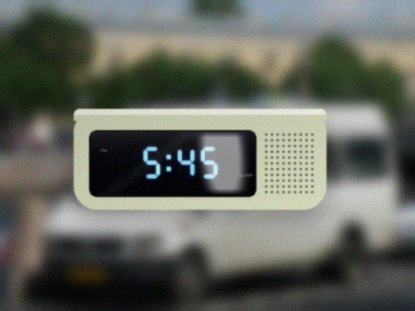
5:45
